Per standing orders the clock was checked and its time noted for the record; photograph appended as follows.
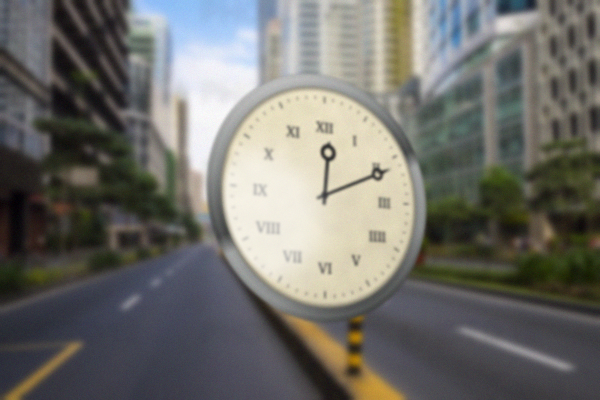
12:11
